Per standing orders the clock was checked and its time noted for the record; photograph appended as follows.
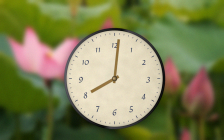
8:01
